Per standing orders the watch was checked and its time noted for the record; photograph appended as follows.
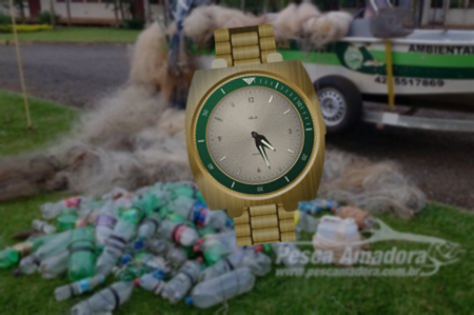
4:27
